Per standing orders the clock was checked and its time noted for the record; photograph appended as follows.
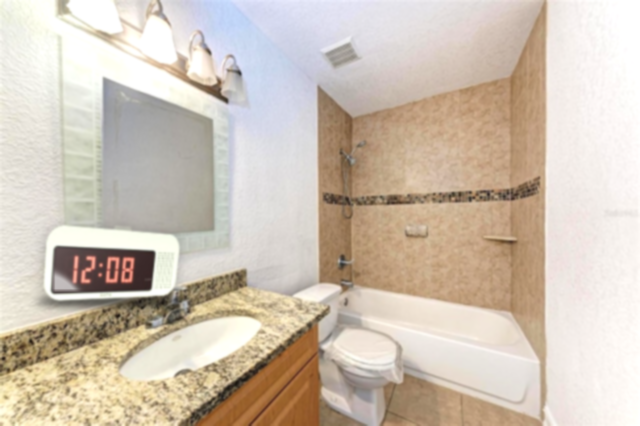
12:08
